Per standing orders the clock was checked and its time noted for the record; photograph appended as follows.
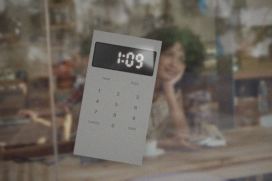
1:09
